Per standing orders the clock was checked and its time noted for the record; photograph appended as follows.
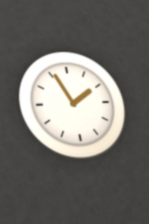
1:56
